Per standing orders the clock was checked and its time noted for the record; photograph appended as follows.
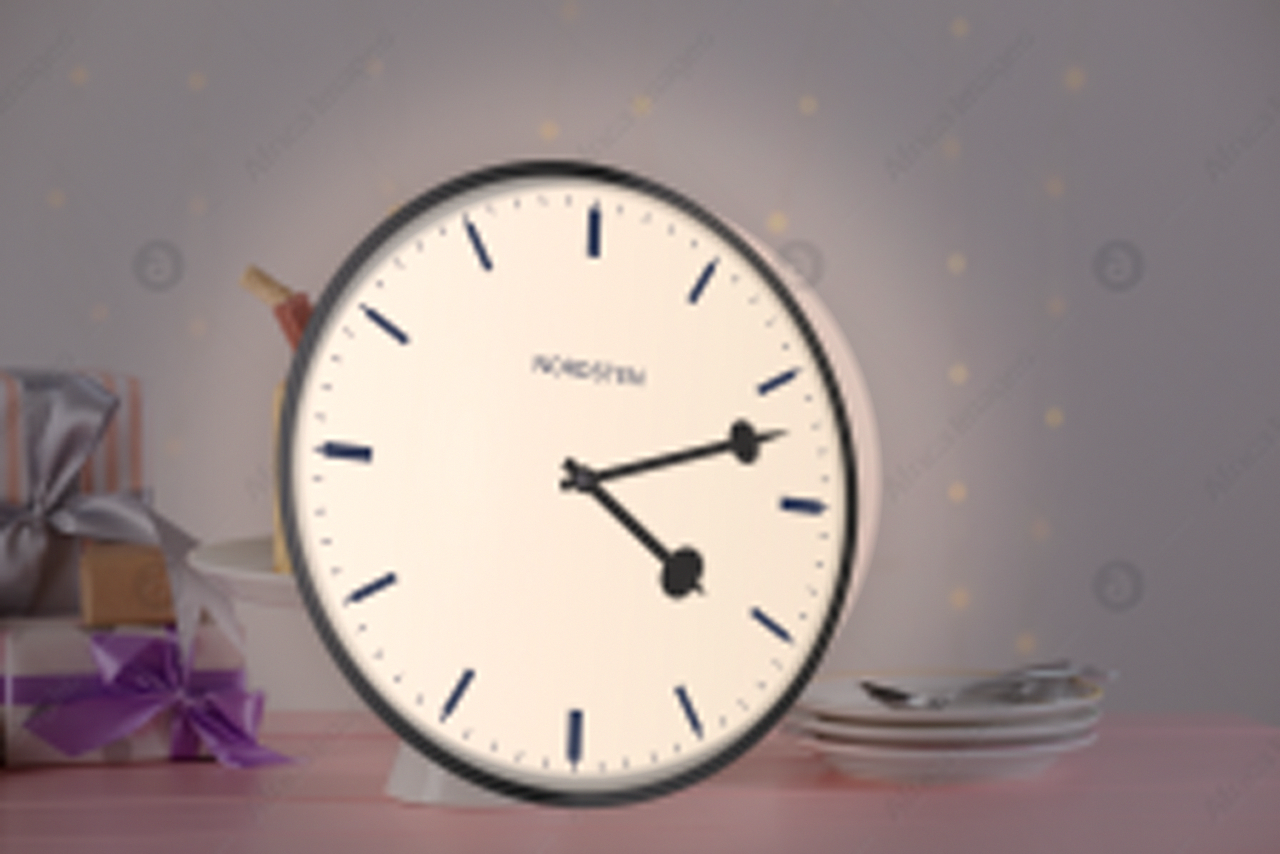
4:12
